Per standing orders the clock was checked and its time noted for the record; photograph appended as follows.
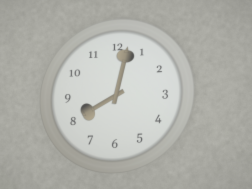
8:02
